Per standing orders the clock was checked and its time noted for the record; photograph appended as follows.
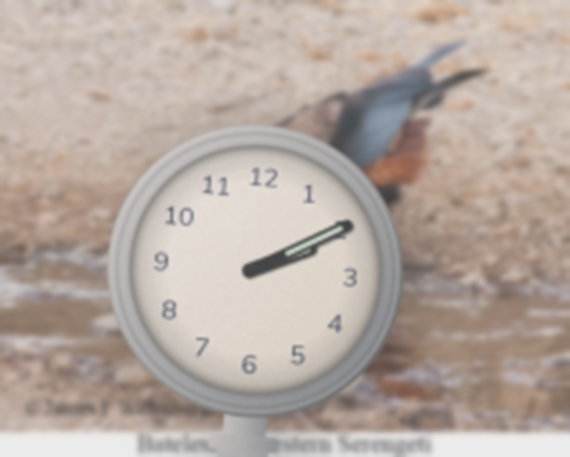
2:10
